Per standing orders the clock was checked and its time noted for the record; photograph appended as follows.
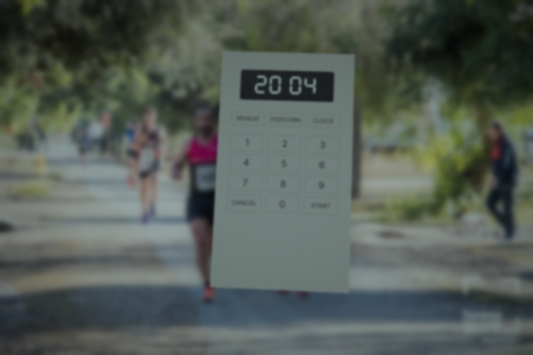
20:04
